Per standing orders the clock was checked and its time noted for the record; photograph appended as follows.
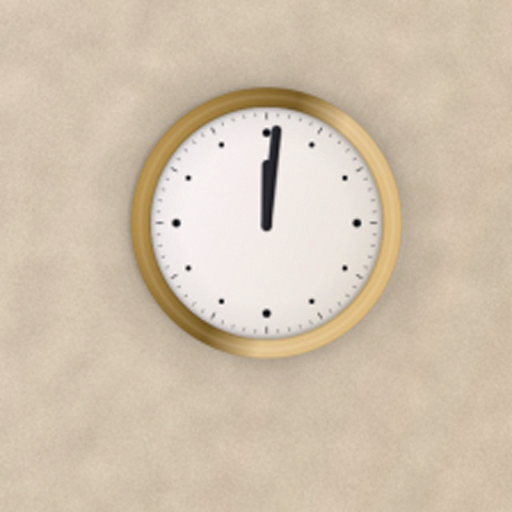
12:01
